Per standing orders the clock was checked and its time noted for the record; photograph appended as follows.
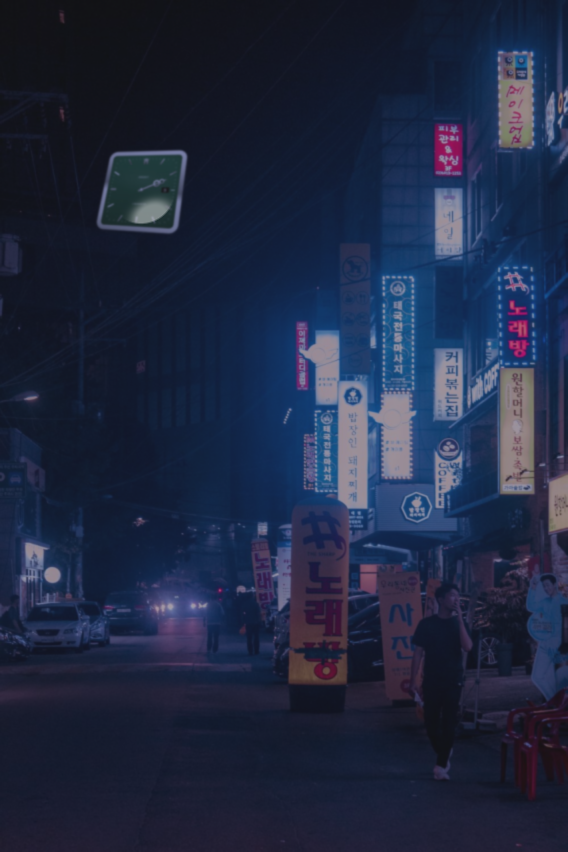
2:11
